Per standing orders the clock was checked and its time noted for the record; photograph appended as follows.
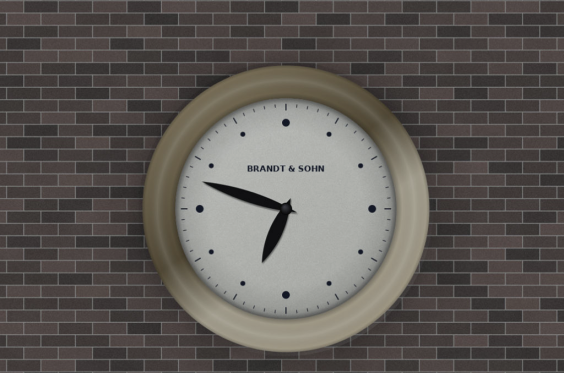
6:48
